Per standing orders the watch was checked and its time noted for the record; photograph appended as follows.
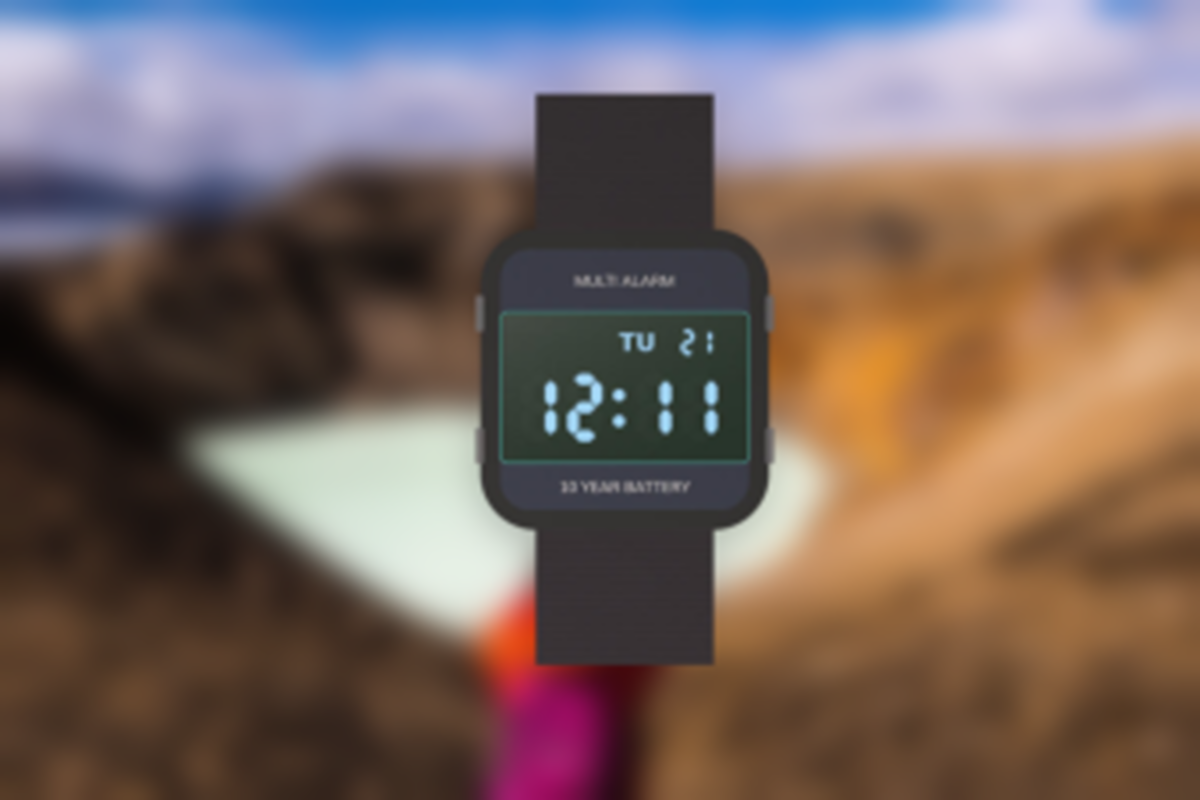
12:11
